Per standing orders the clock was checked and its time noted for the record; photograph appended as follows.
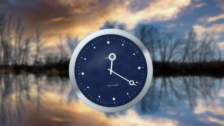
12:21
